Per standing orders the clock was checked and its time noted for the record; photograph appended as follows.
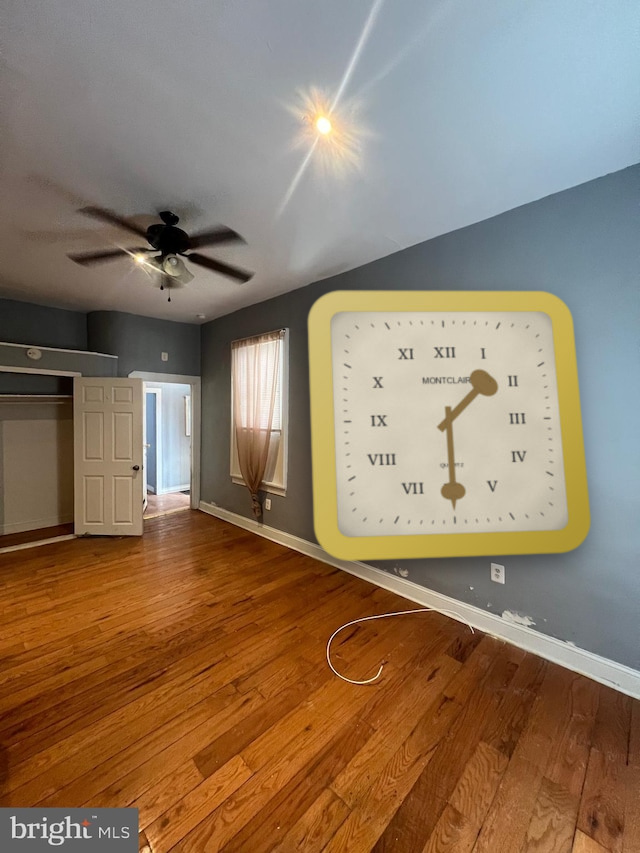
1:30
